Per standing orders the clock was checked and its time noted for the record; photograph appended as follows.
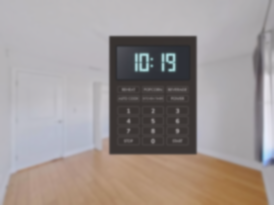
10:19
